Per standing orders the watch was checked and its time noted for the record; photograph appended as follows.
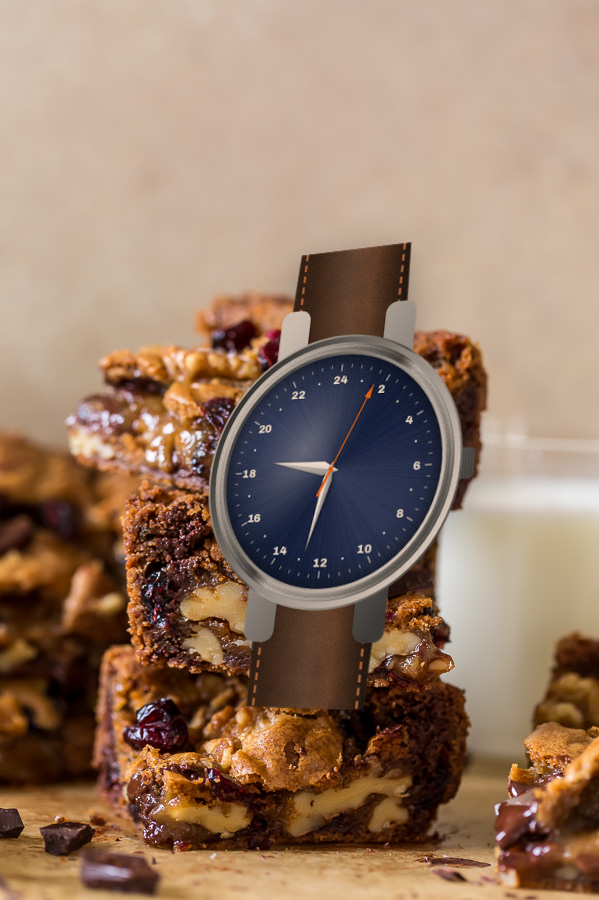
18:32:04
